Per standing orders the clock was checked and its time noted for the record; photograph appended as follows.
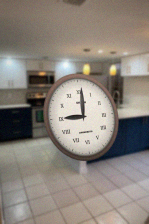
9:01
